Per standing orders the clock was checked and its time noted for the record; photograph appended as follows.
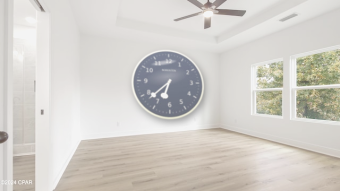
6:38
